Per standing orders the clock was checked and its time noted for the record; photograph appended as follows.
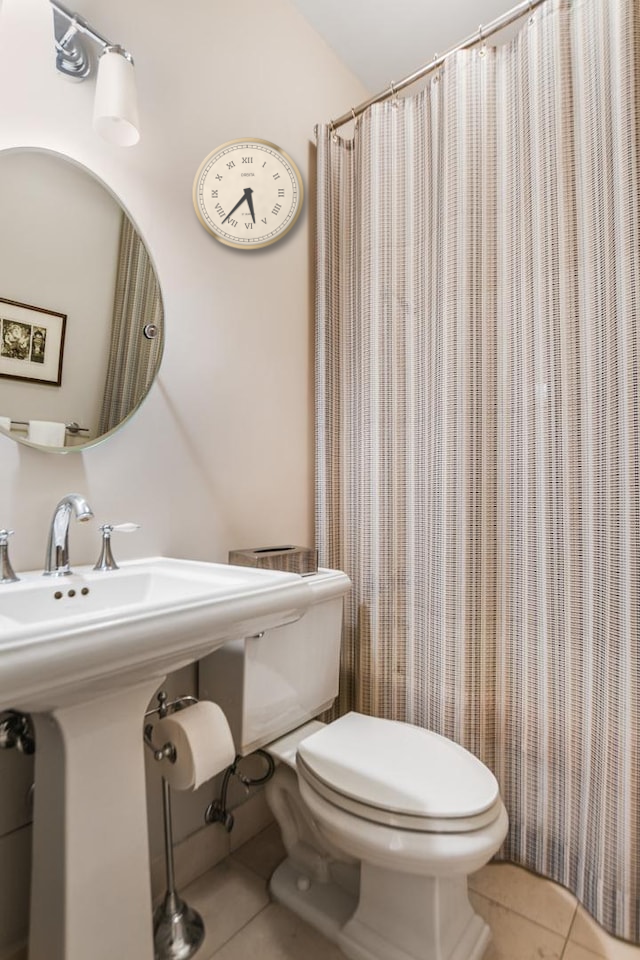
5:37
